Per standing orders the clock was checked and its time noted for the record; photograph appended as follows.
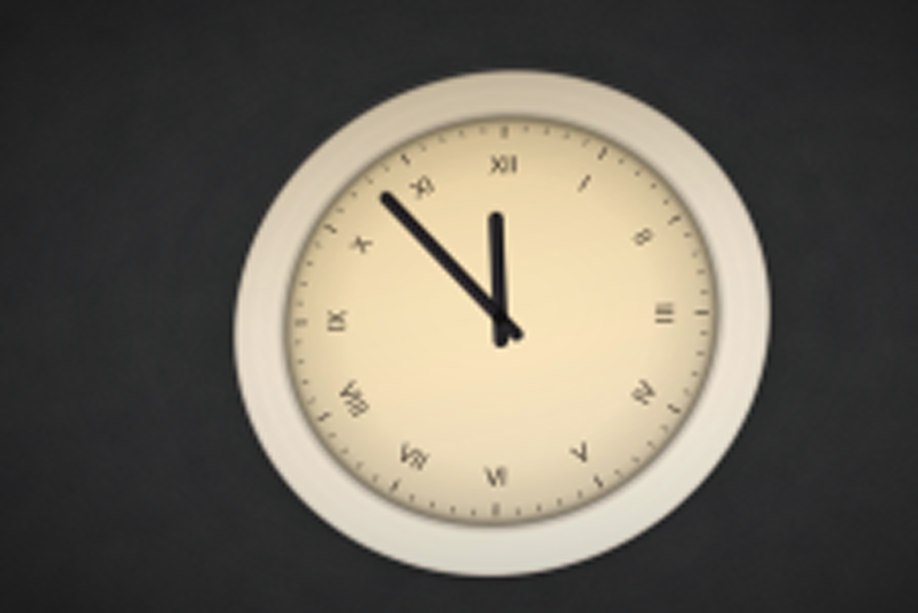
11:53
